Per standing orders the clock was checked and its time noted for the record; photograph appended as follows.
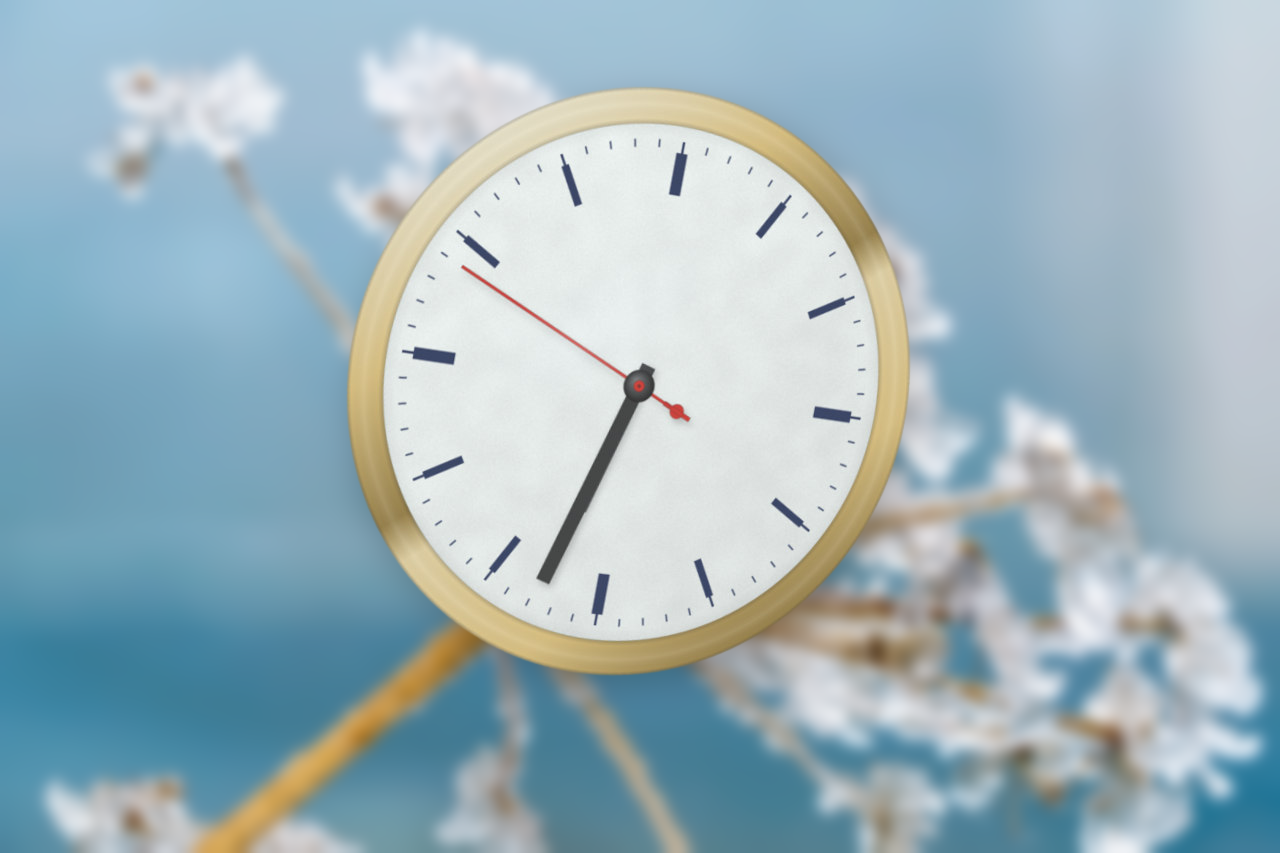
6:32:49
